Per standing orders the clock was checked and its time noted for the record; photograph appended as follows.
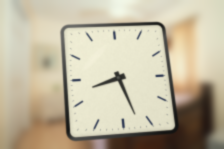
8:27
